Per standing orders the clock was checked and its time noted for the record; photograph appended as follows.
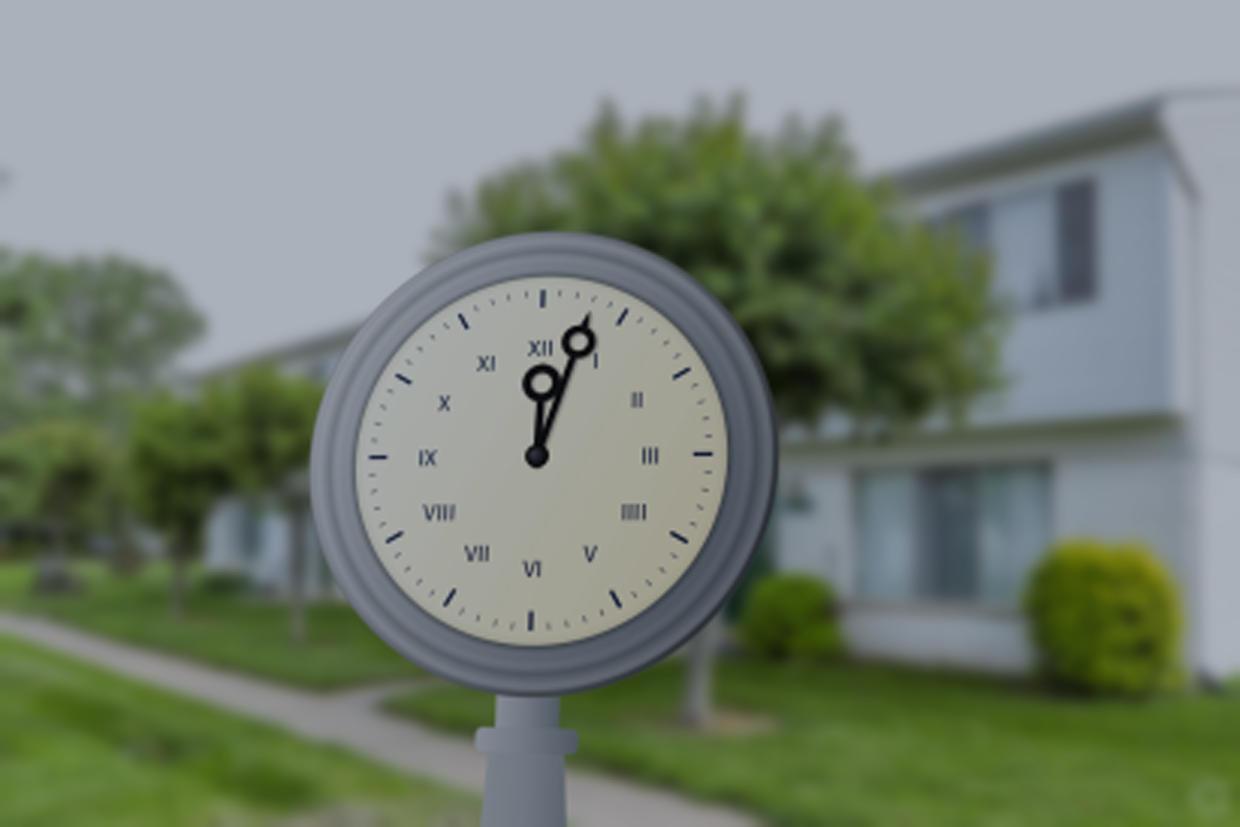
12:03
